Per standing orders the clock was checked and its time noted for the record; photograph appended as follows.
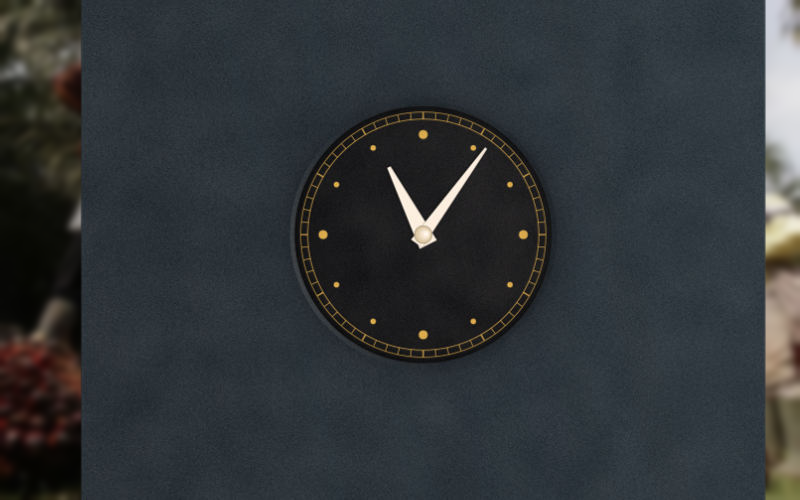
11:06
